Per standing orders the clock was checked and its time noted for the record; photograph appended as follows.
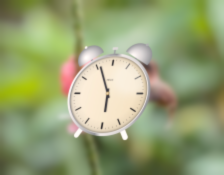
5:56
